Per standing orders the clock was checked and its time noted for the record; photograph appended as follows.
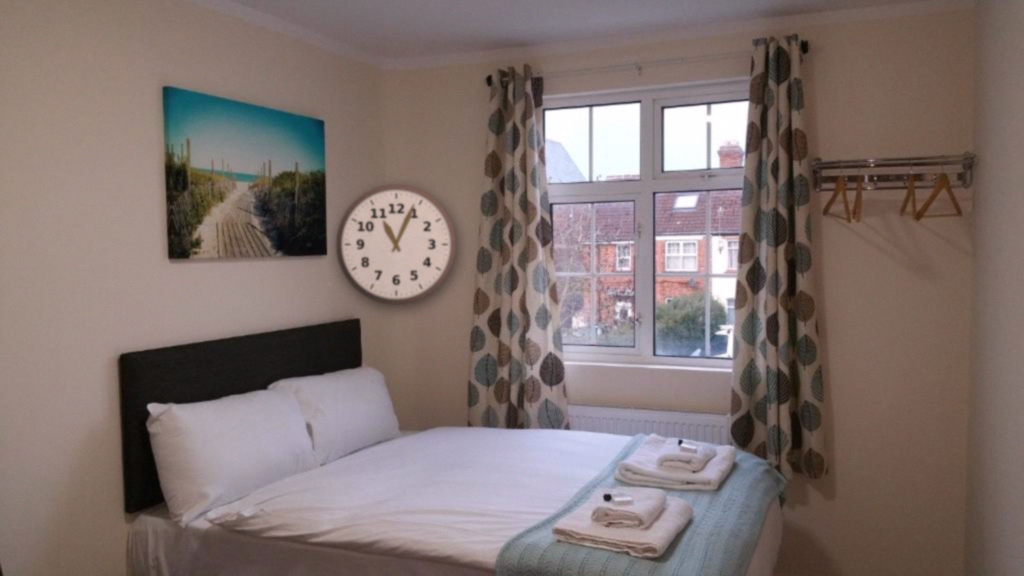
11:04
